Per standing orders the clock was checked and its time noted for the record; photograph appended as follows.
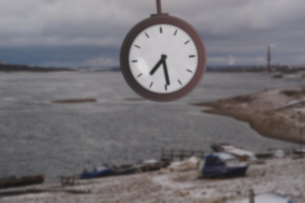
7:29
